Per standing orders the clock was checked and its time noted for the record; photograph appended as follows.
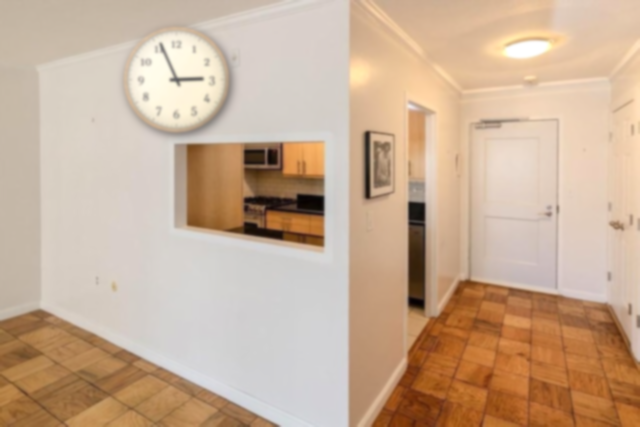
2:56
